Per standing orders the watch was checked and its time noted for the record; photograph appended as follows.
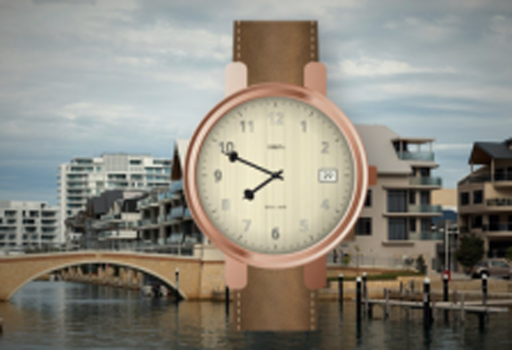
7:49
